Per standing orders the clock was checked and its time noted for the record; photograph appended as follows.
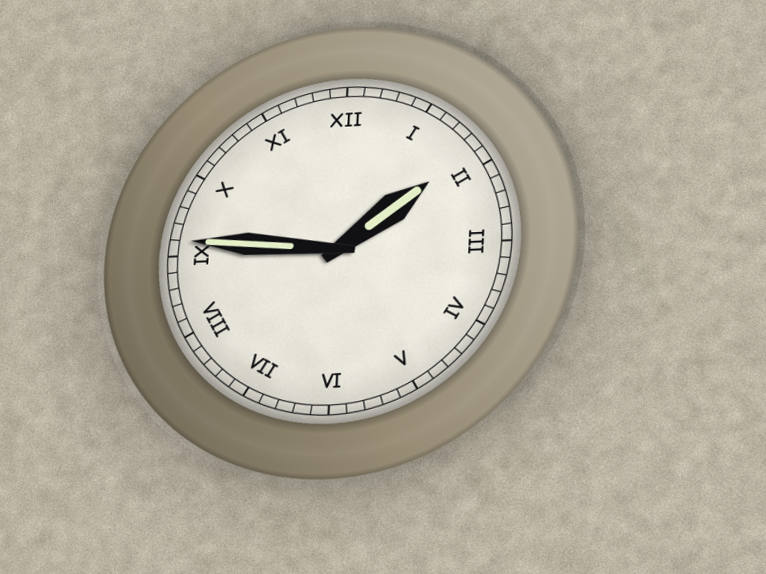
1:46
